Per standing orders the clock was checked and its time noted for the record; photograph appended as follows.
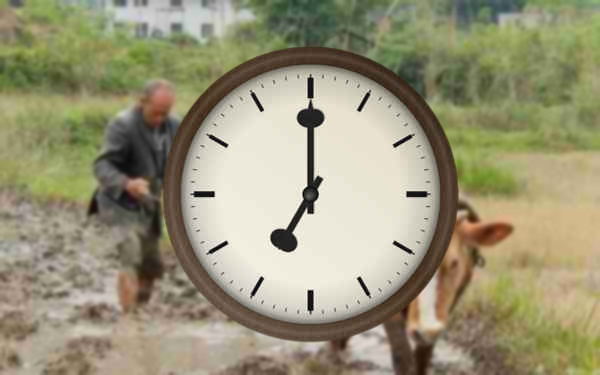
7:00
